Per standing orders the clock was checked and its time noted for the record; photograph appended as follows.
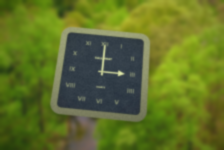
3:00
